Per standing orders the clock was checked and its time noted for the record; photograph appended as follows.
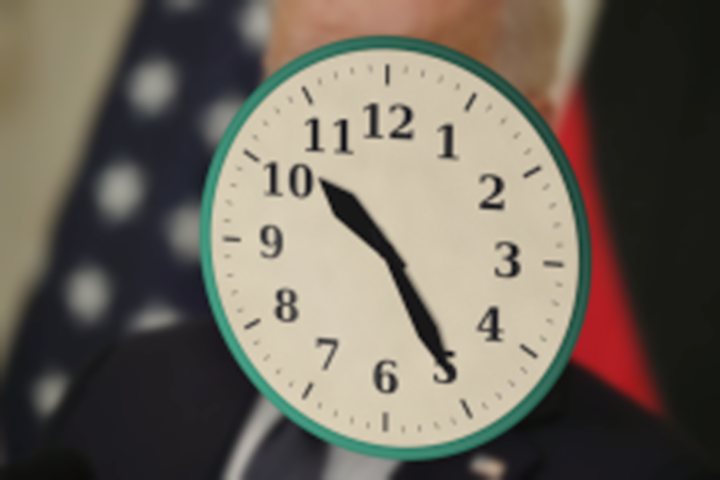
10:25
